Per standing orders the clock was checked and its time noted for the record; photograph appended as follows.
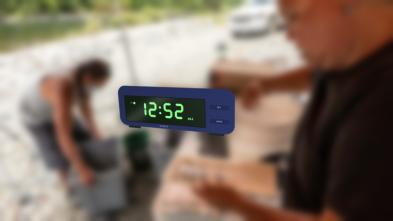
12:52
